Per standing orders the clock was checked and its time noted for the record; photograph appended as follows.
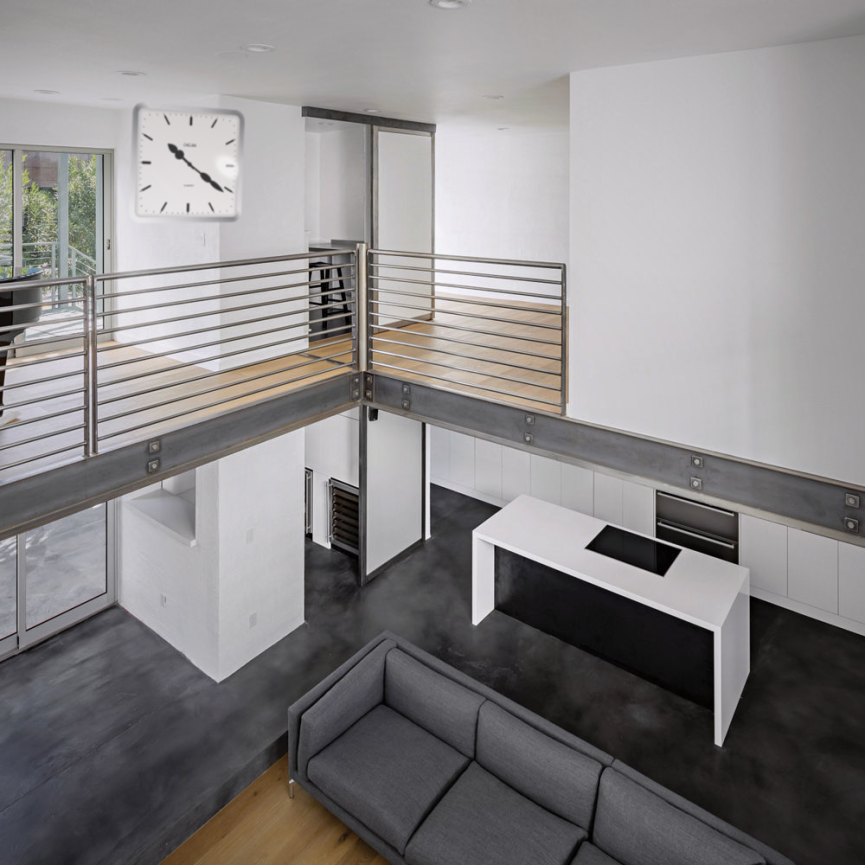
10:21
